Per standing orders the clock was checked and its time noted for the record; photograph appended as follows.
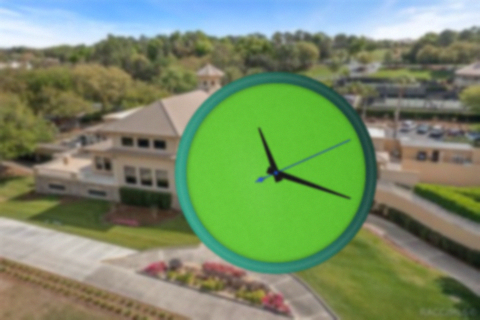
11:18:11
